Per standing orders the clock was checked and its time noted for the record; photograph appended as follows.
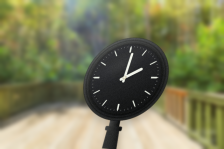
2:01
